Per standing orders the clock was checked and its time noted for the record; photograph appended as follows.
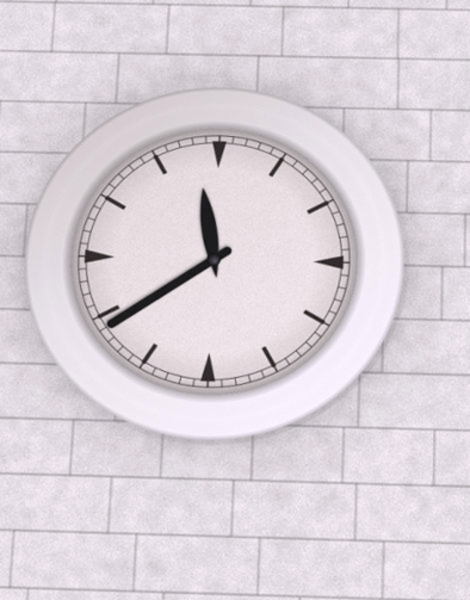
11:39
